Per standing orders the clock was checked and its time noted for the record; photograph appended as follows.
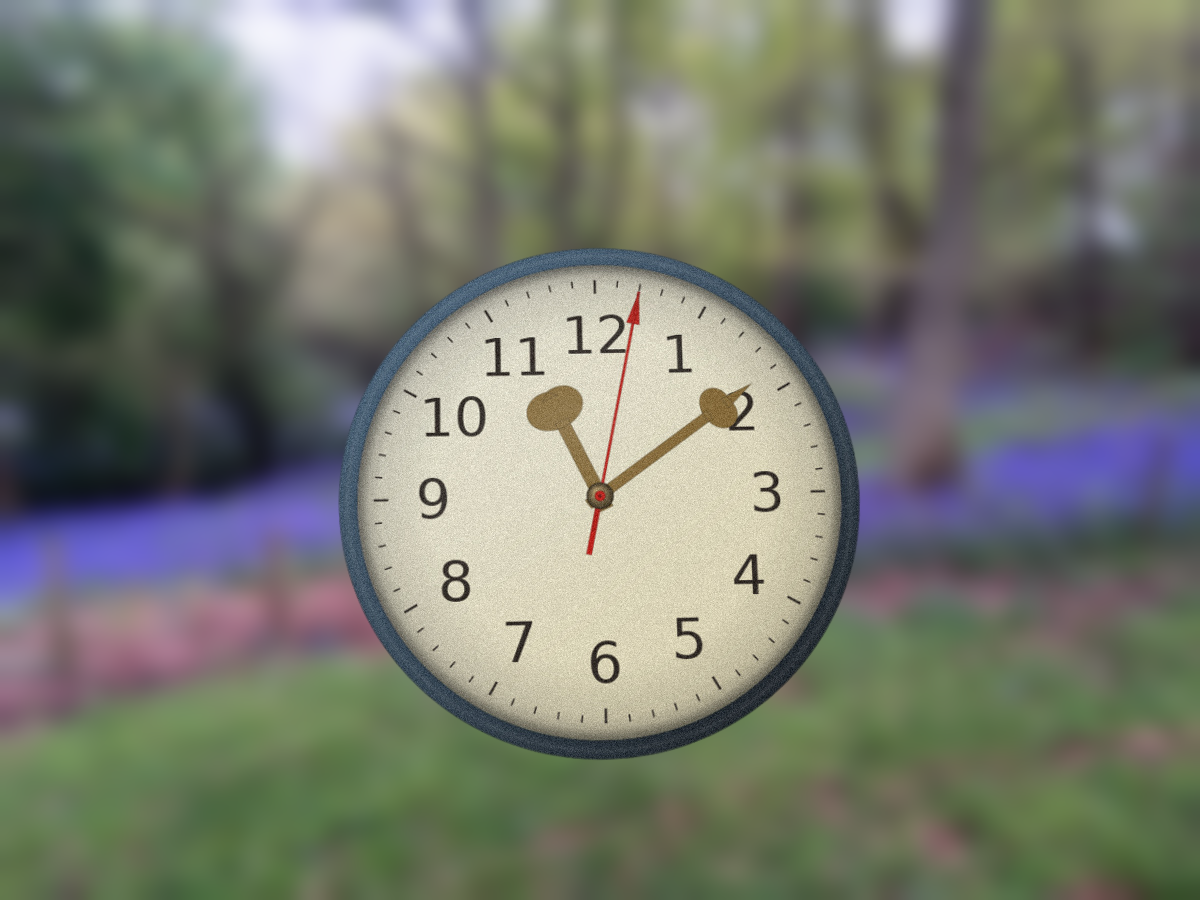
11:09:02
